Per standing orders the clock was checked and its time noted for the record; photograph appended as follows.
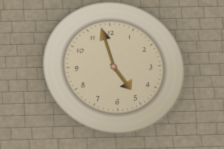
4:58
